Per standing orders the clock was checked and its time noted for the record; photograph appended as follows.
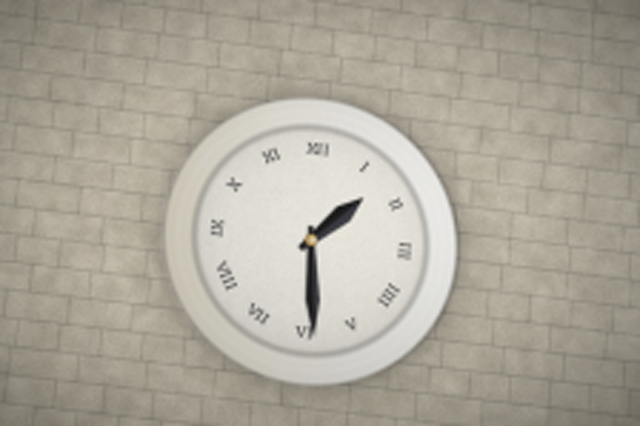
1:29
